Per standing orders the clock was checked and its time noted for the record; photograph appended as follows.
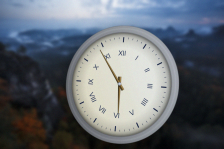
5:54
